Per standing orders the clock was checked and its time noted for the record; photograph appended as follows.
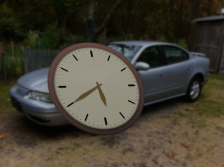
5:40
